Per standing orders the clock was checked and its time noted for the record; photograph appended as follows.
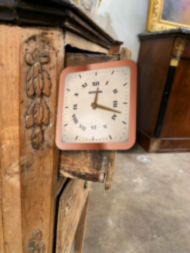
12:18
